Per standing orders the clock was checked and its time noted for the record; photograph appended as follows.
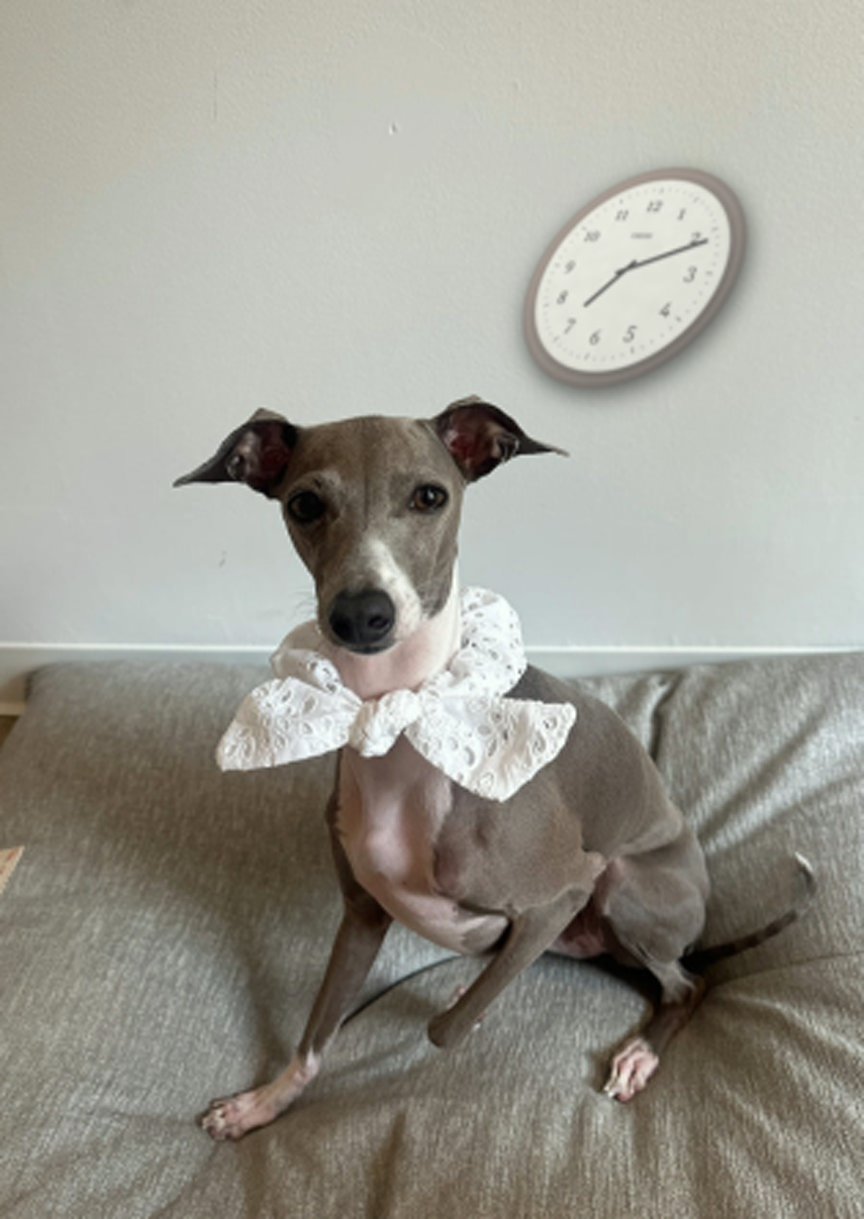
7:11
